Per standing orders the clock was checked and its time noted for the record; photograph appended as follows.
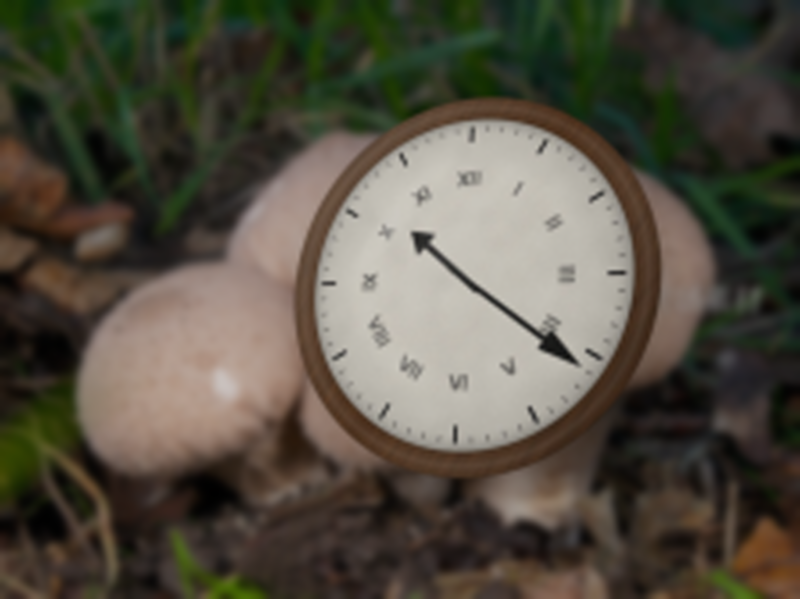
10:21
